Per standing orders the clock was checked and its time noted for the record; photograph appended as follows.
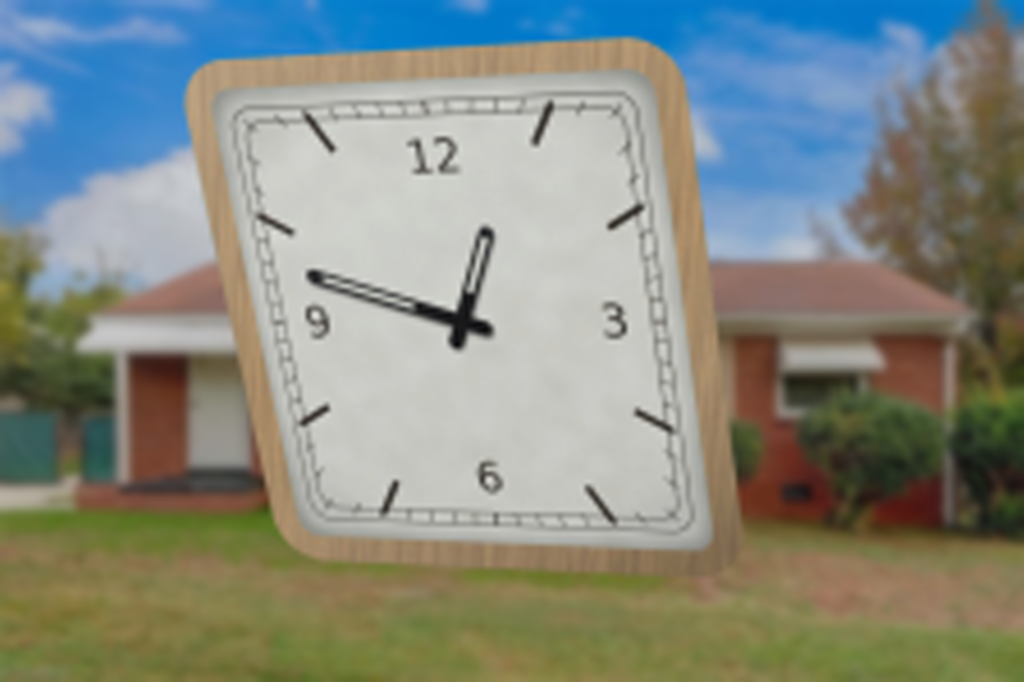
12:48
